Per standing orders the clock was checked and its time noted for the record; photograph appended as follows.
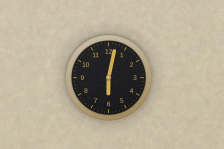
6:02
